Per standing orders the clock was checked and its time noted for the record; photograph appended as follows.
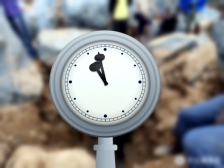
10:58
